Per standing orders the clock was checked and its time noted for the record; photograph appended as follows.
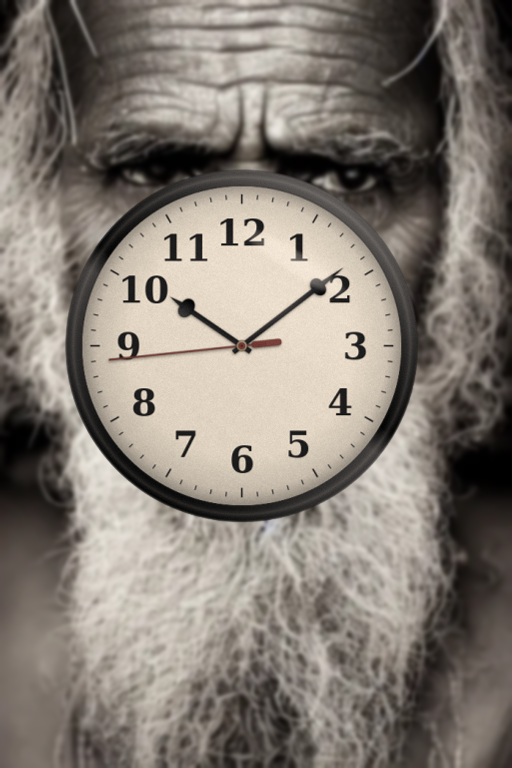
10:08:44
